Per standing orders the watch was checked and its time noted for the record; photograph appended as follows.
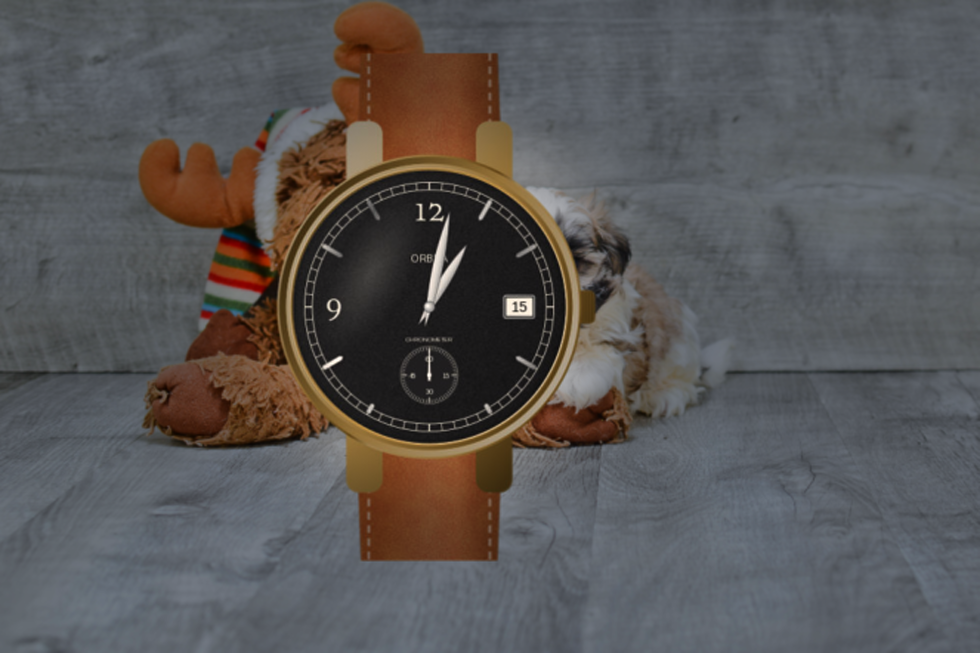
1:02
